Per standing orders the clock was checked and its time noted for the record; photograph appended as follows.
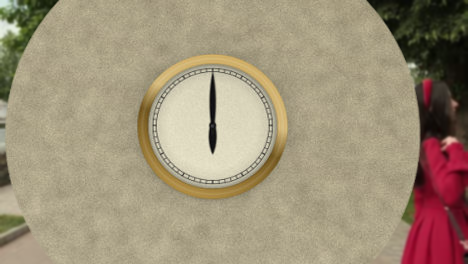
6:00
